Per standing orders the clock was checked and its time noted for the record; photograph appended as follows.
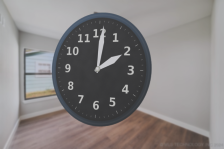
2:01
